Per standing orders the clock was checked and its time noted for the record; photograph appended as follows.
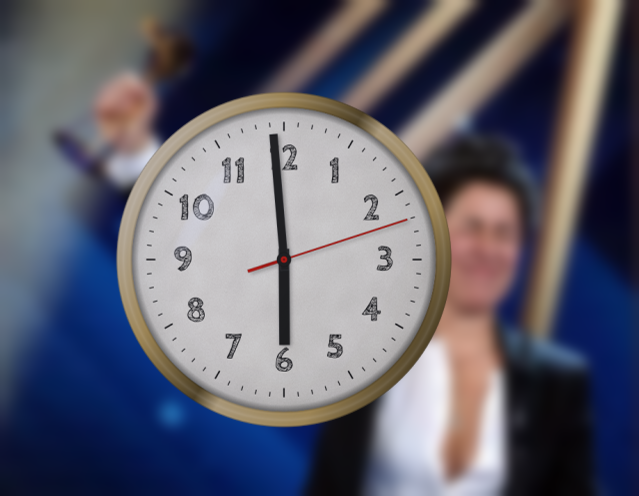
5:59:12
